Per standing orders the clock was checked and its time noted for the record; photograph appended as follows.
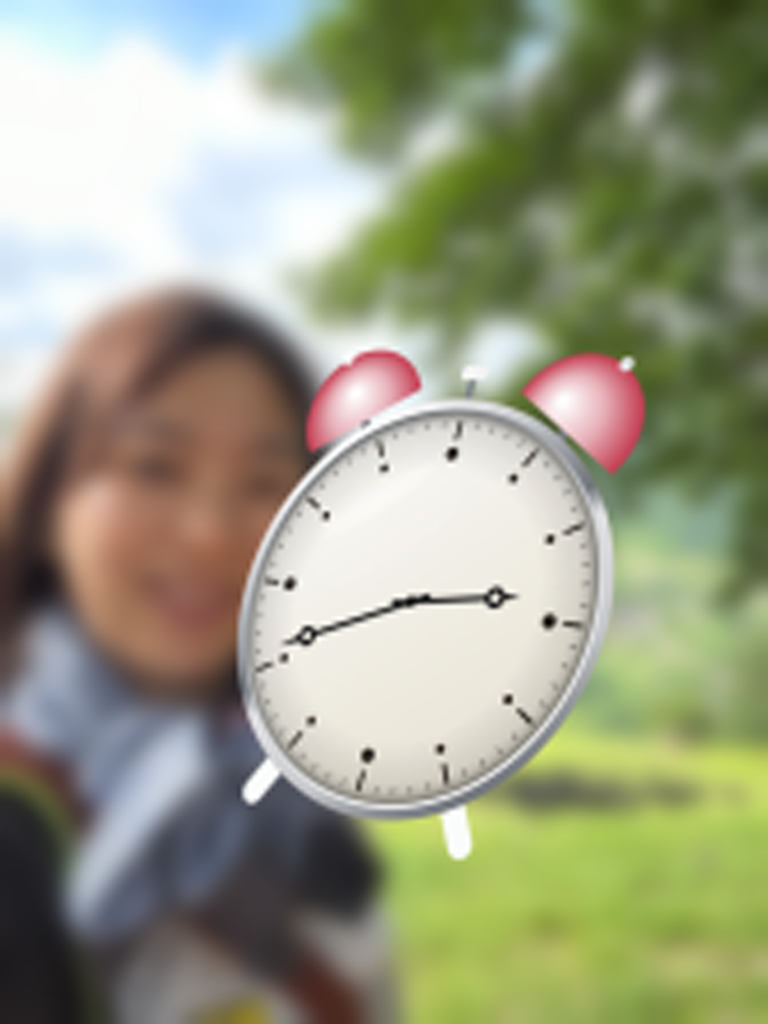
2:41
